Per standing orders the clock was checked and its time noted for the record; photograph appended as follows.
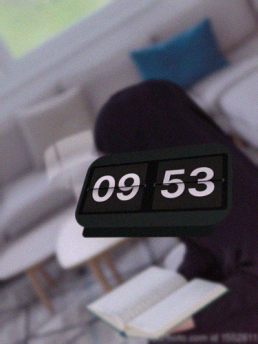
9:53
